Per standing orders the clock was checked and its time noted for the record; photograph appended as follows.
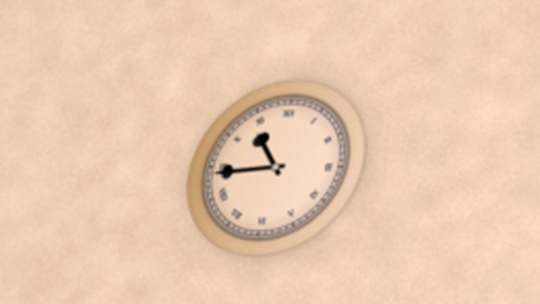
10:44
